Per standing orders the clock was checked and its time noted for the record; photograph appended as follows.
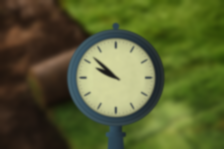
9:52
